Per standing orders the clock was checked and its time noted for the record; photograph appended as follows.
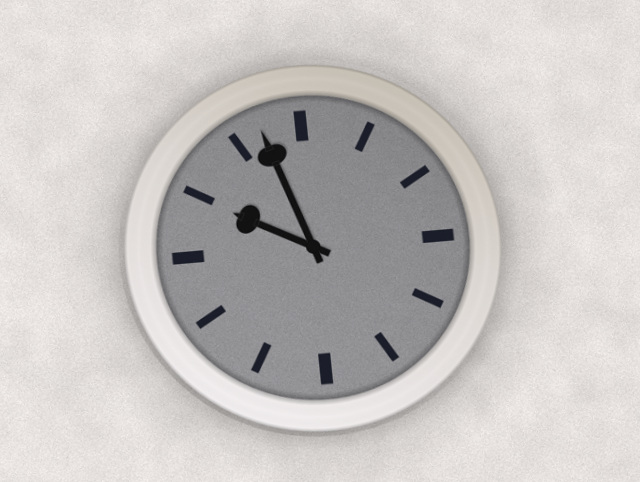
9:57
